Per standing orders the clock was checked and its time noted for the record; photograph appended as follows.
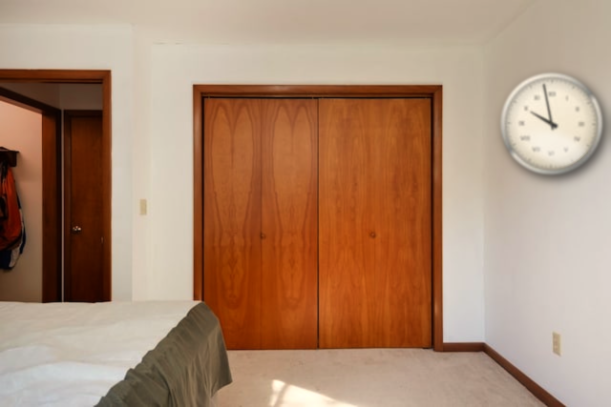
9:58
